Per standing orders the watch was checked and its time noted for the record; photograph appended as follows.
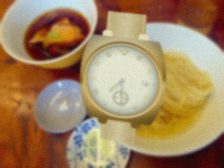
7:29
